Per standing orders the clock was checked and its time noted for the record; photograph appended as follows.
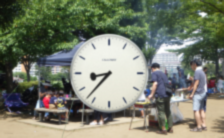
8:37
